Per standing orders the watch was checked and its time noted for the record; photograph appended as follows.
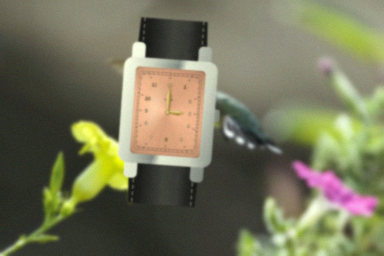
3:00
